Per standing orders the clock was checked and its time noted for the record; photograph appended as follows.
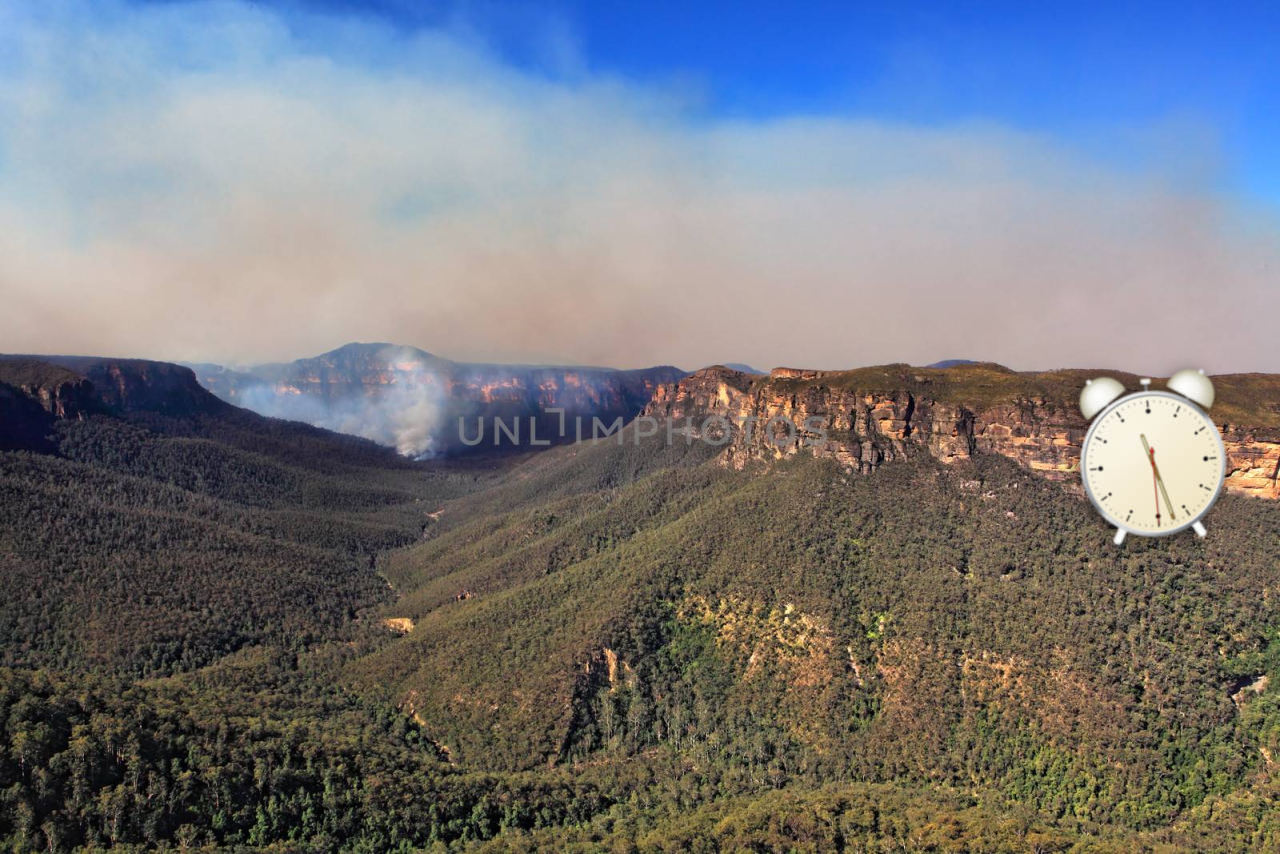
11:27:30
